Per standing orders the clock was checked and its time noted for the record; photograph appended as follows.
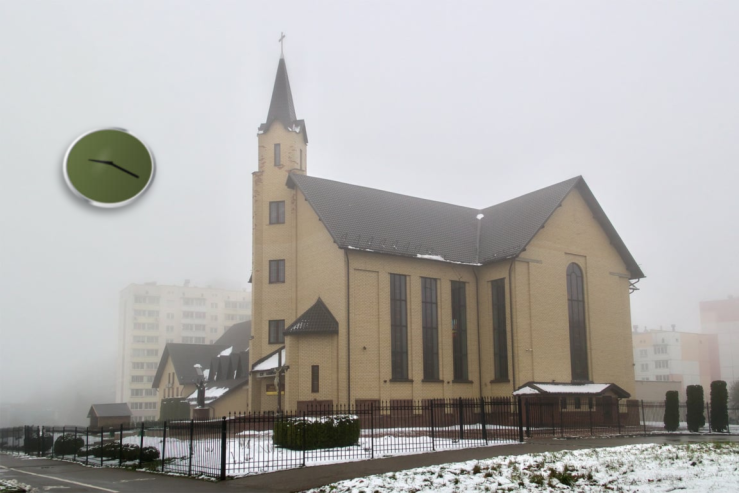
9:20
